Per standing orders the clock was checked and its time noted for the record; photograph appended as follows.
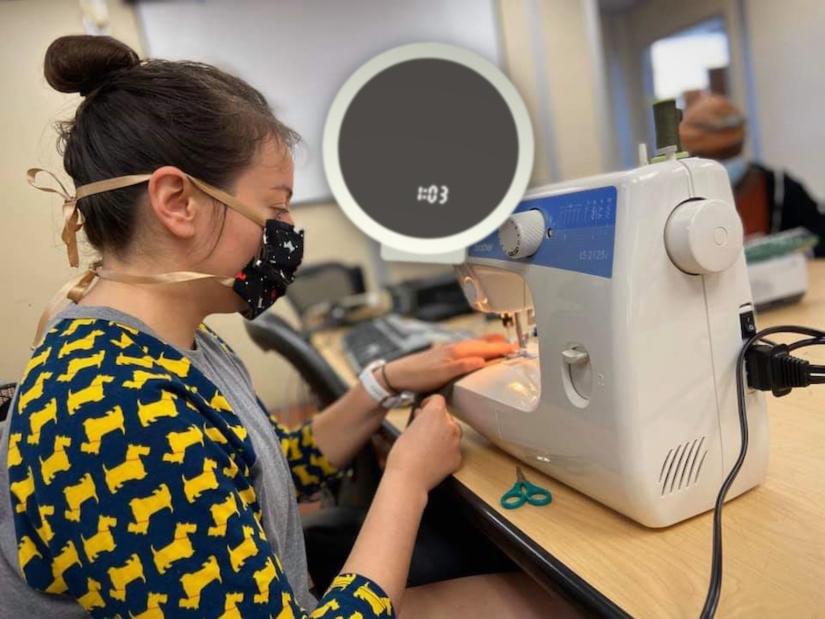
1:03
